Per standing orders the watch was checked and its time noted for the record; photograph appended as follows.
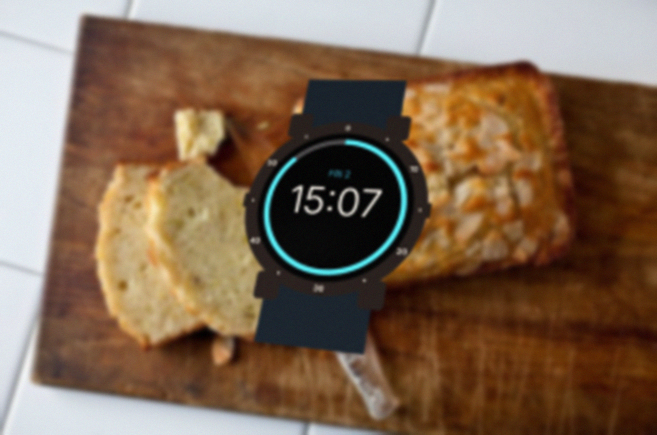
15:07
